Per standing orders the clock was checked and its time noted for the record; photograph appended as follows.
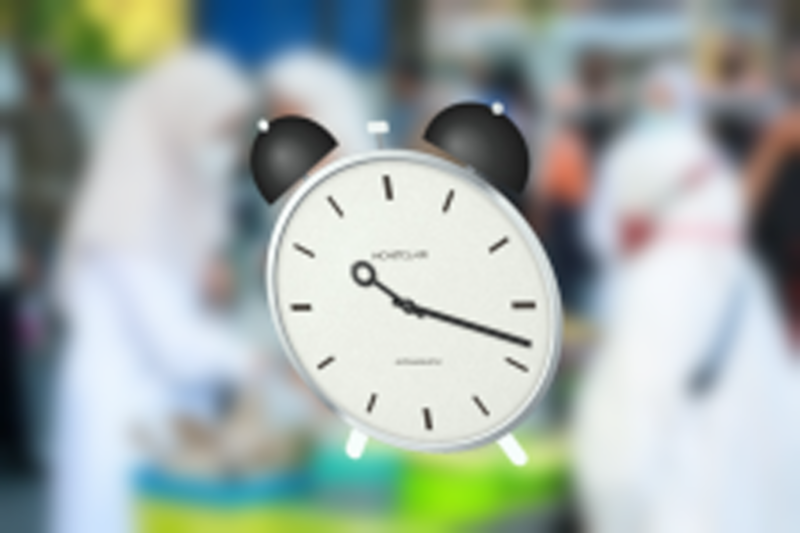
10:18
